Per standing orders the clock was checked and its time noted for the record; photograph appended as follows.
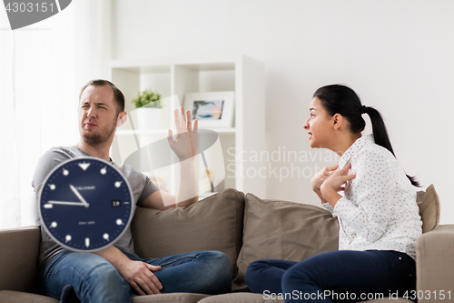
10:46
